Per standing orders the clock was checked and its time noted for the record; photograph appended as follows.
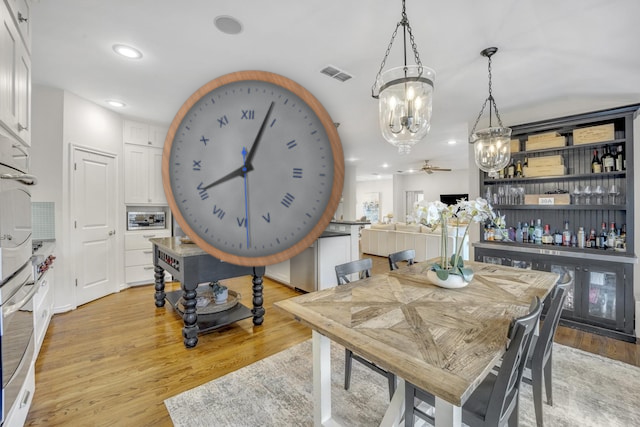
8:03:29
